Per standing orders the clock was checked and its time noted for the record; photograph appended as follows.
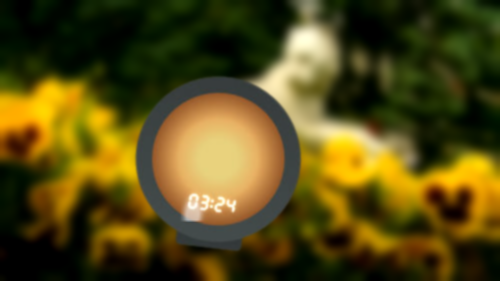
3:24
